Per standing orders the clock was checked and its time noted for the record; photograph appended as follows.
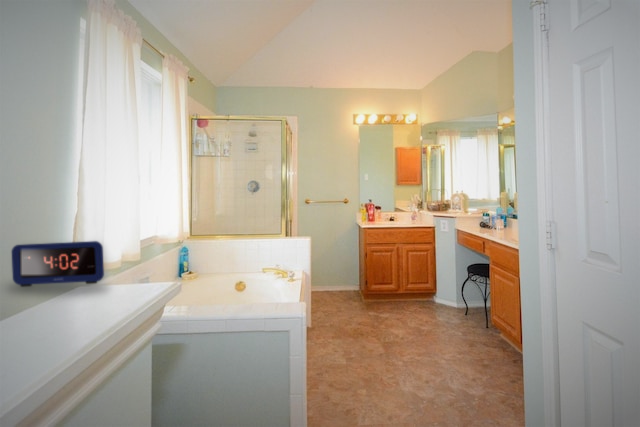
4:02
